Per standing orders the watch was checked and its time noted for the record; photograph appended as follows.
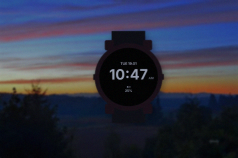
10:47
